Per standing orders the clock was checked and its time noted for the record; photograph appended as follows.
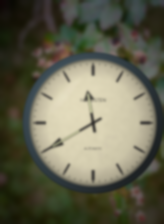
11:40
